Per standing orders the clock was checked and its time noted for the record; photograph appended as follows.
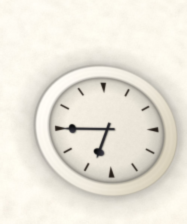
6:45
